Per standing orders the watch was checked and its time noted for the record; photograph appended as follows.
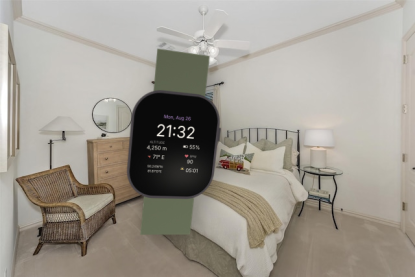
21:32
